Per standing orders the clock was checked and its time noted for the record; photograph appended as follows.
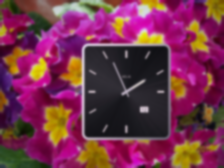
1:56
